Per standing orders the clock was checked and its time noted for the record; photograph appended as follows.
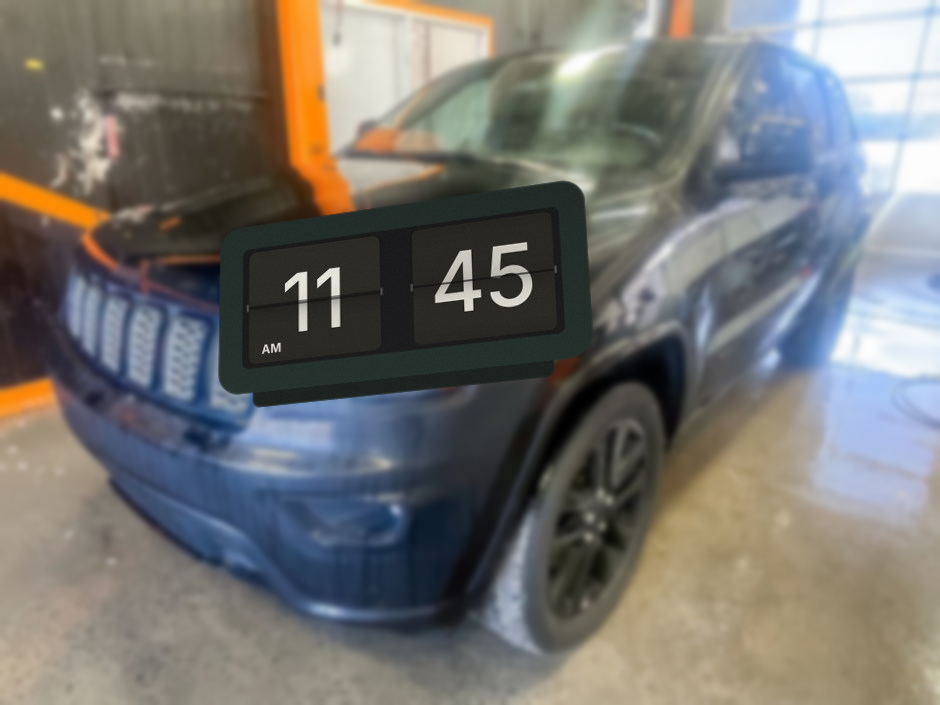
11:45
